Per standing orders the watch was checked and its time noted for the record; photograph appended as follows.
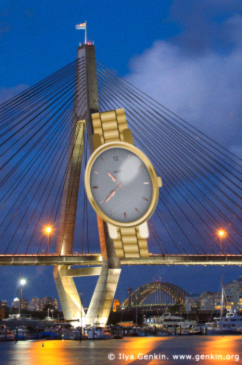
10:39
